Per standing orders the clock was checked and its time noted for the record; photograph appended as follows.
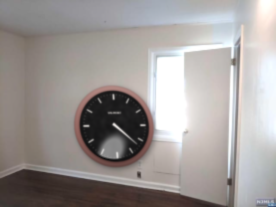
4:22
